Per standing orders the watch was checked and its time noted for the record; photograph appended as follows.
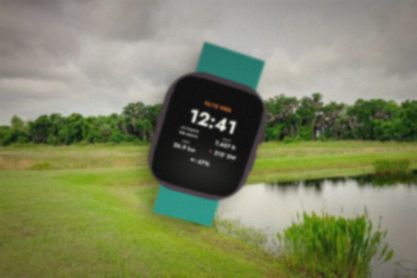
12:41
